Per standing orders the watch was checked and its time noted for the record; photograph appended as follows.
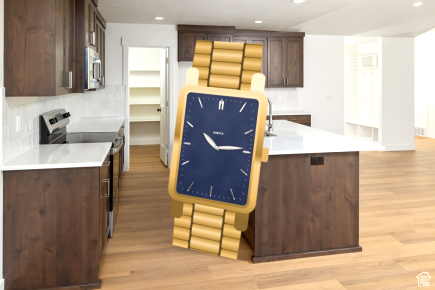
10:14
